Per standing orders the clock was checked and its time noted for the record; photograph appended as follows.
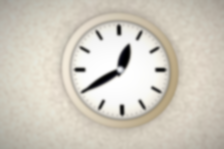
12:40
